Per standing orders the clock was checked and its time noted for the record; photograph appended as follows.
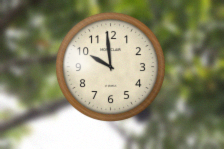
9:59
